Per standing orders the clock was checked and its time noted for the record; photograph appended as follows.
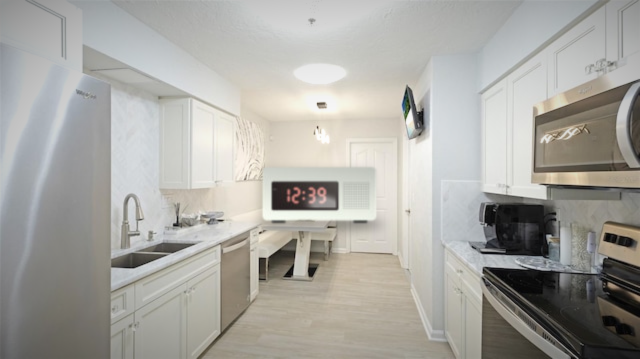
12:39
